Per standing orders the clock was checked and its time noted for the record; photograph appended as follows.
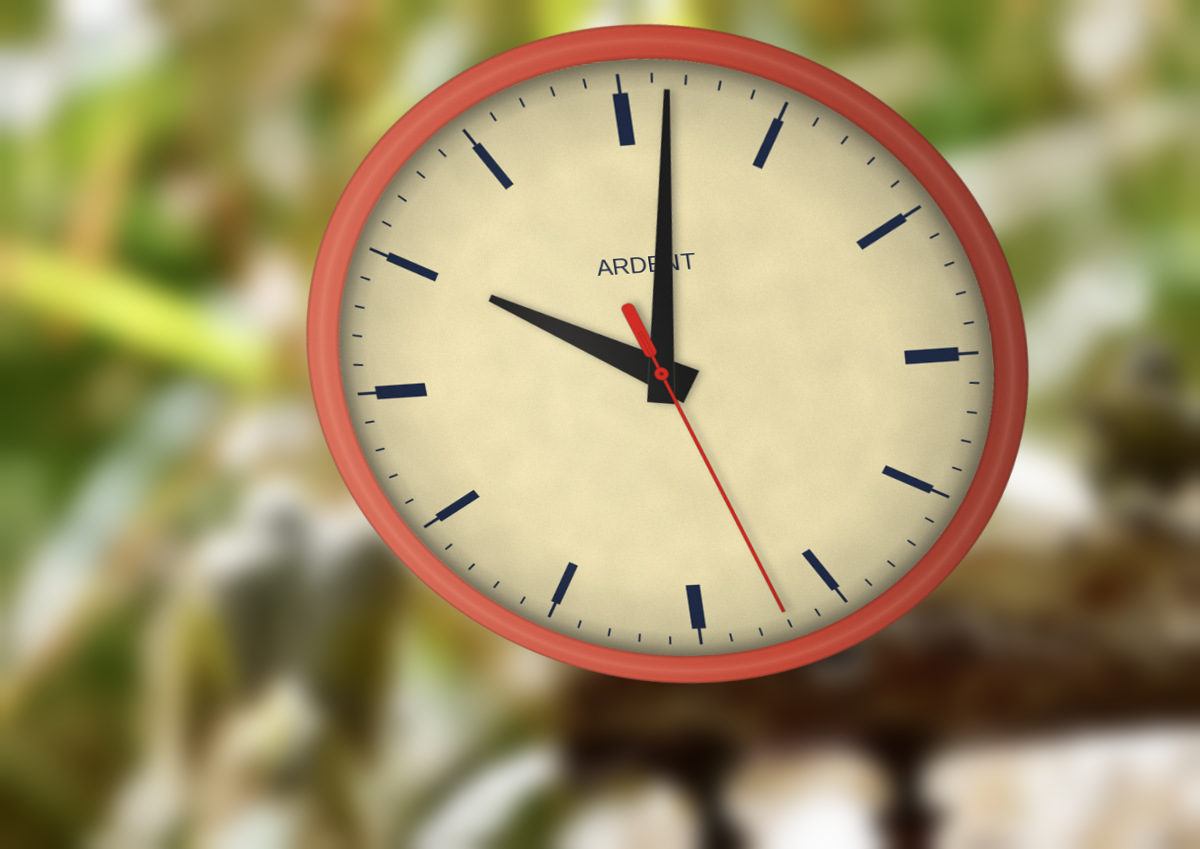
10:01:27
